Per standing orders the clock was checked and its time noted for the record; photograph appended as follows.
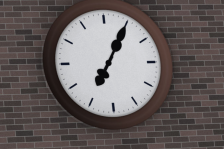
7:05
